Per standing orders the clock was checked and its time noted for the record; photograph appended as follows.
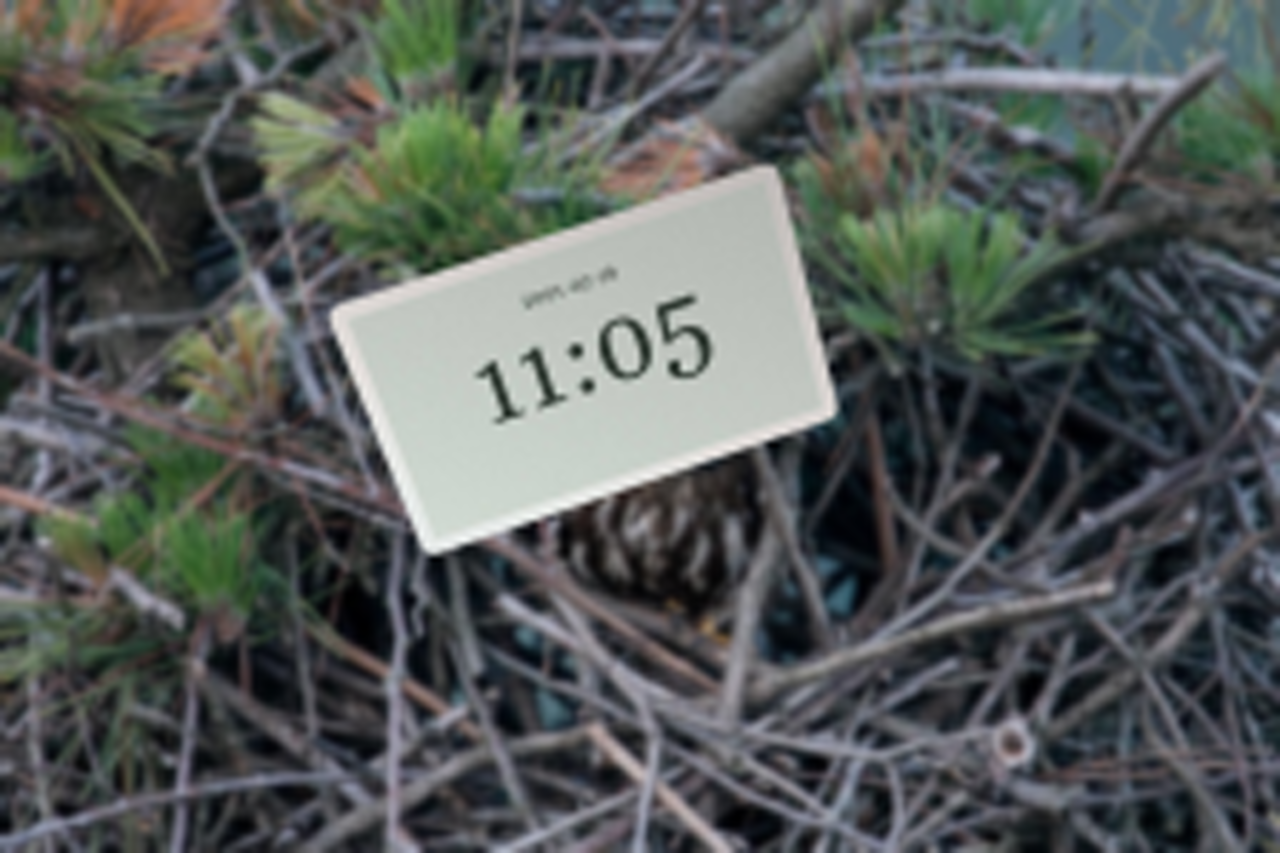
11:05
